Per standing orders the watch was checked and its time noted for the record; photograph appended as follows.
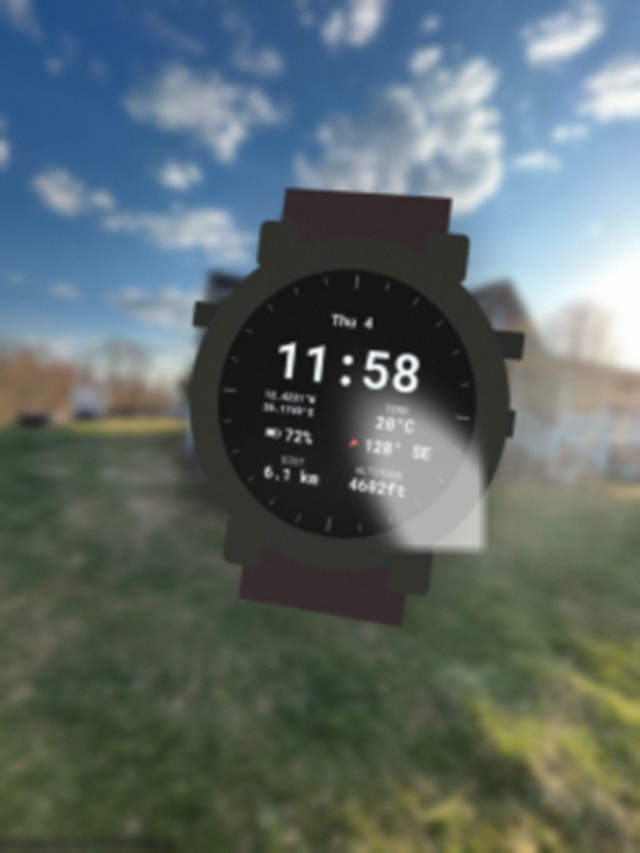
11:58
